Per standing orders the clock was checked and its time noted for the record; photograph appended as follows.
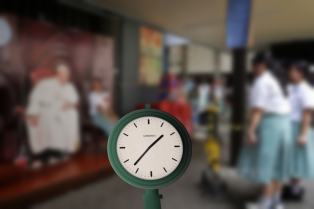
1:37
